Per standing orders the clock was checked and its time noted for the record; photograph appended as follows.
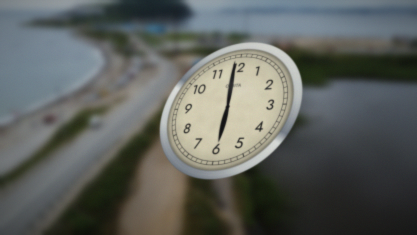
5:59
